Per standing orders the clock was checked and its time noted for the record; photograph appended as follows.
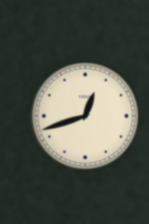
12:42
